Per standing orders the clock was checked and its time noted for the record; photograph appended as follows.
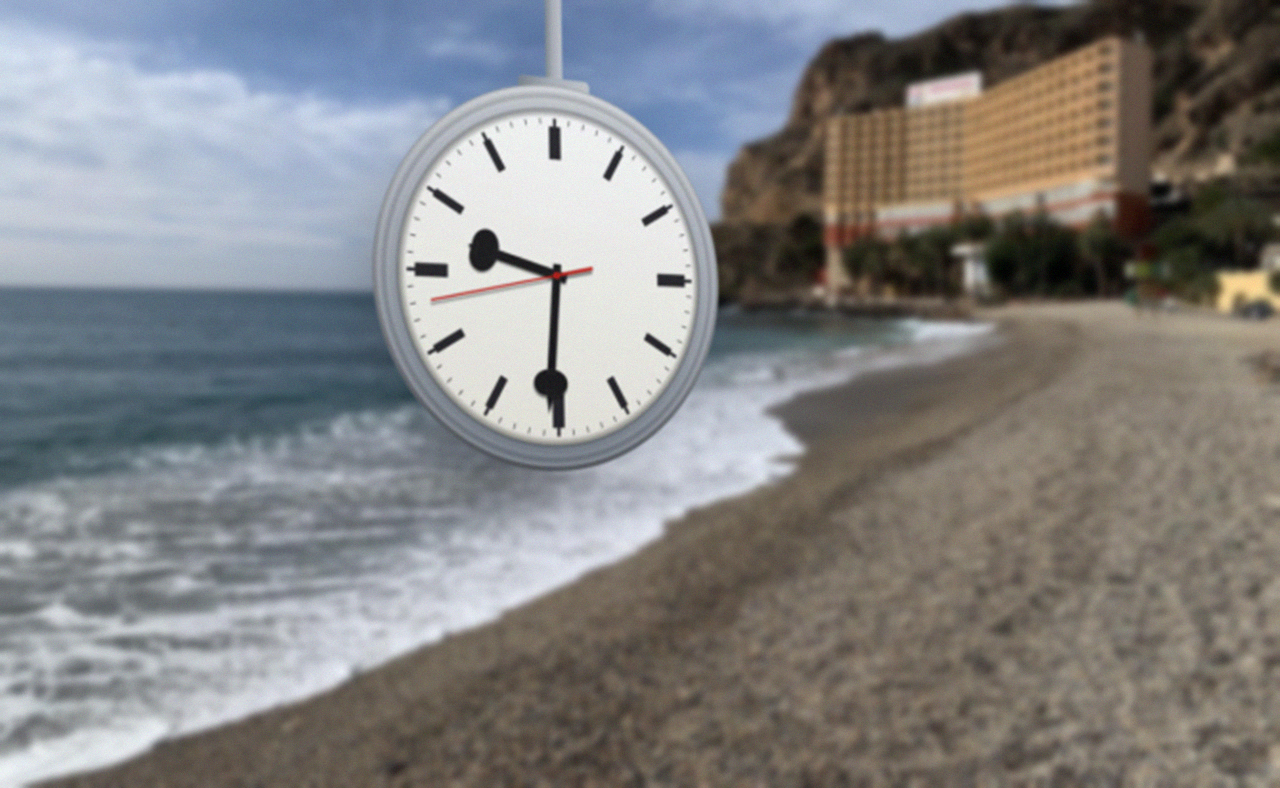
9:30:43
